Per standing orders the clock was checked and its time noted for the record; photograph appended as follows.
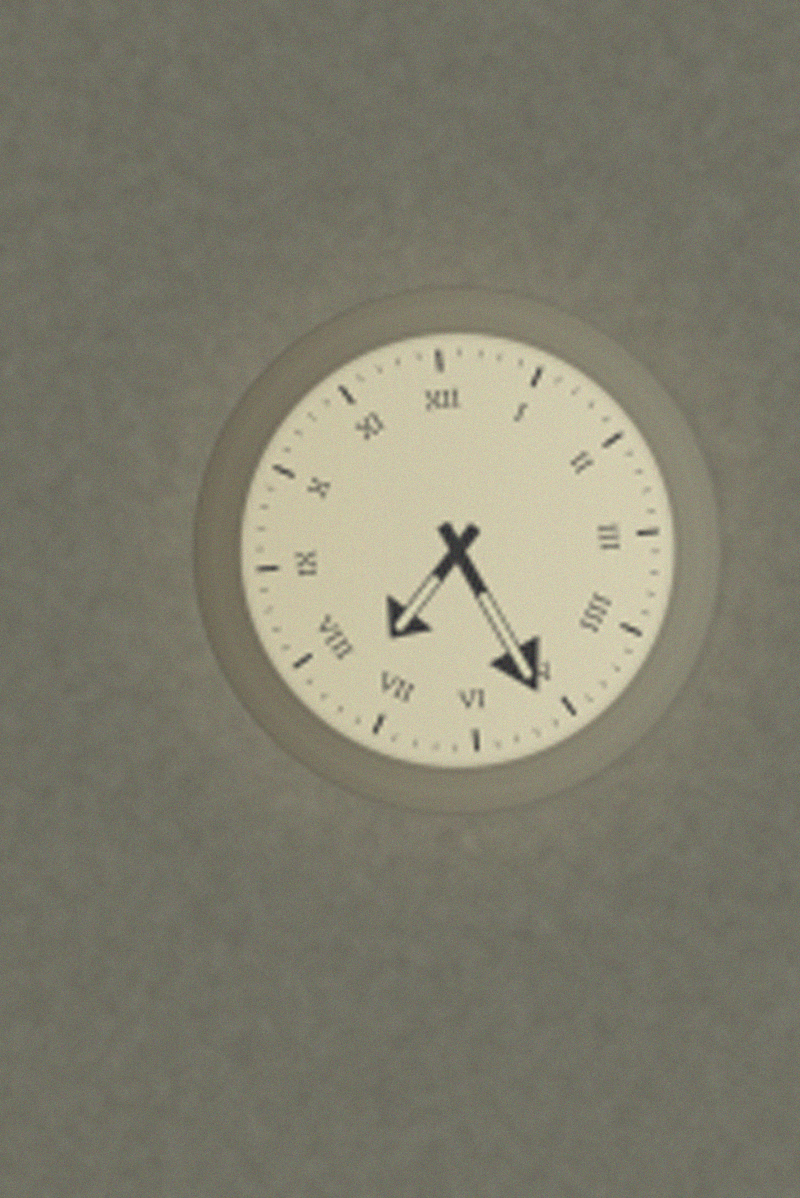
7:26
